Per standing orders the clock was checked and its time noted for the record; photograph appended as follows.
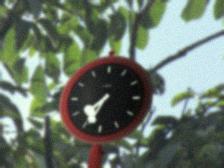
7:34
